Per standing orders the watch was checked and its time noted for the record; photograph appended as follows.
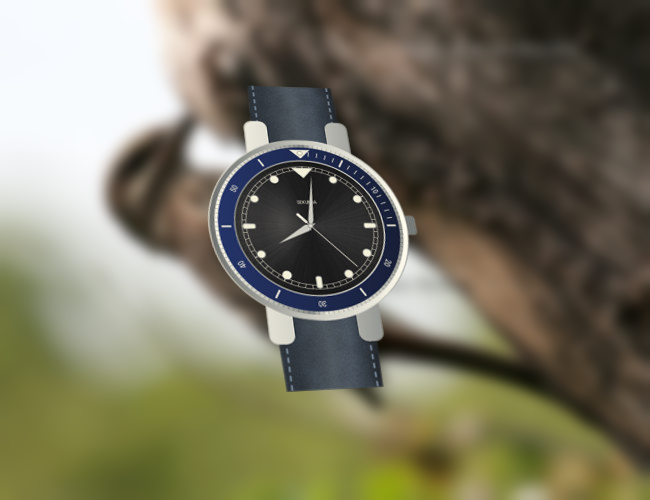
8:01:23
